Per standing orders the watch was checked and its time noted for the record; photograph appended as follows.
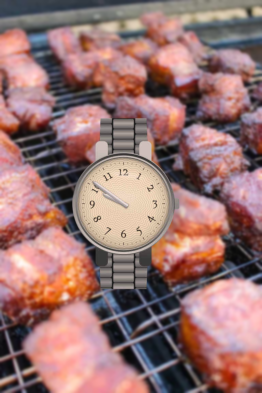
9:51
